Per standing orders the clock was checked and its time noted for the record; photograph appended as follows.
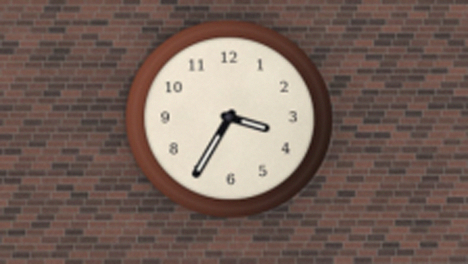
3:35
